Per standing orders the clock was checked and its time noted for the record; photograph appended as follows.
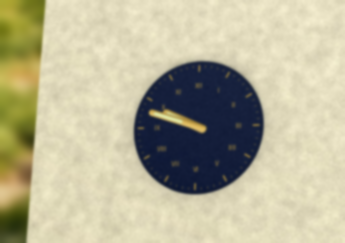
9:48
